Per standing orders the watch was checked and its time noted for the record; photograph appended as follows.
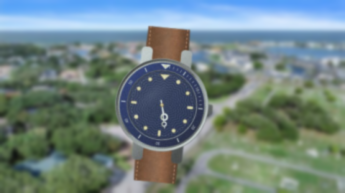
5:28
